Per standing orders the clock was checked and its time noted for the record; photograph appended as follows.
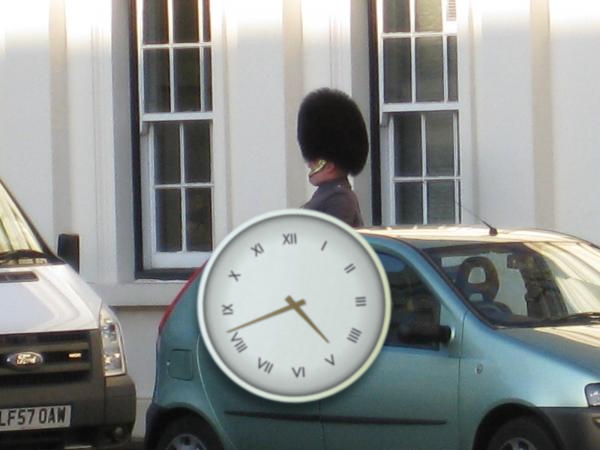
4:42
